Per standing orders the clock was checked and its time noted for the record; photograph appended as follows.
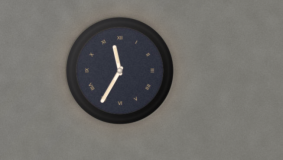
11:35
